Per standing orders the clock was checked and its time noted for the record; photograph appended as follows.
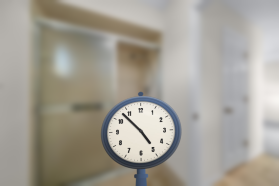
4:53
